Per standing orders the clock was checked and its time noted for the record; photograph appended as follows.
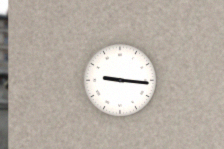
9:16
